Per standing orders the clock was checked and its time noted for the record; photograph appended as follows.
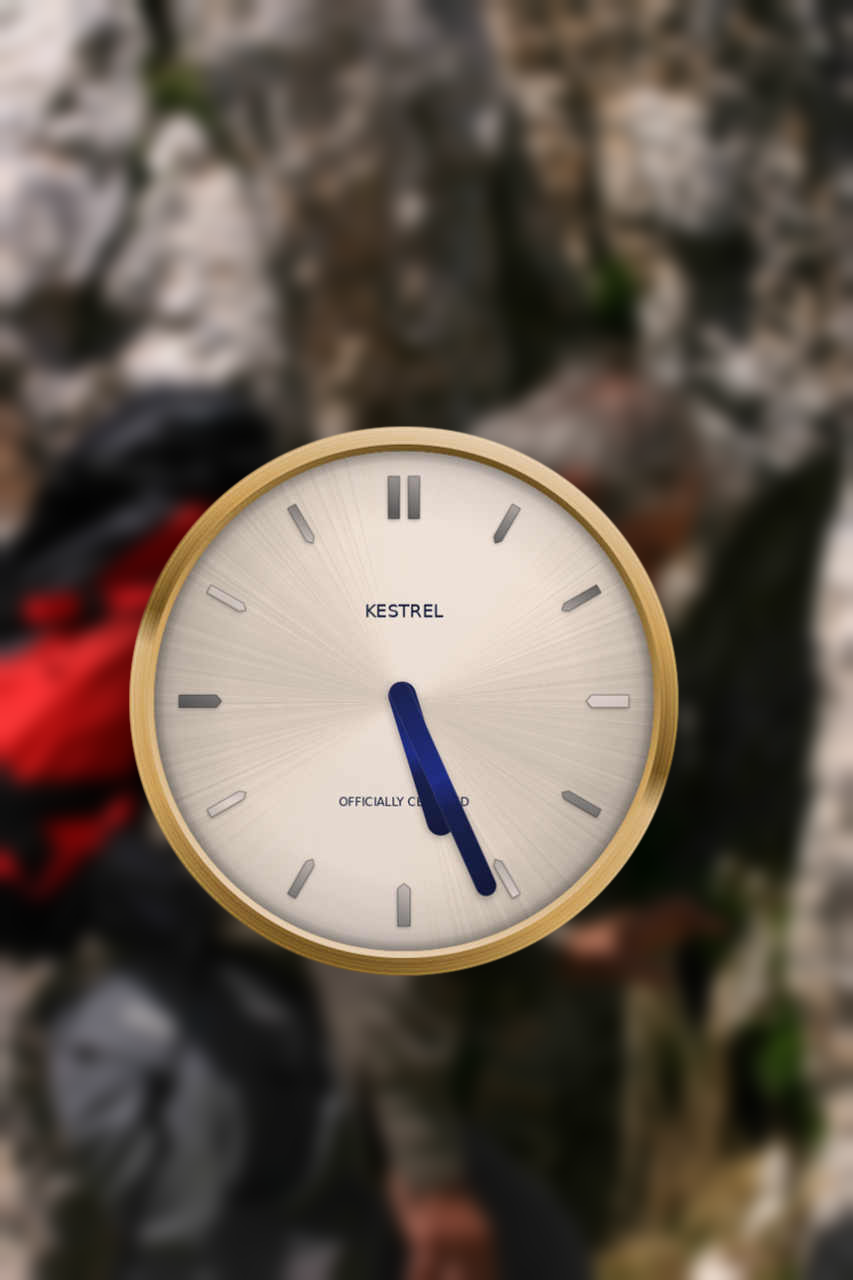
5:26
